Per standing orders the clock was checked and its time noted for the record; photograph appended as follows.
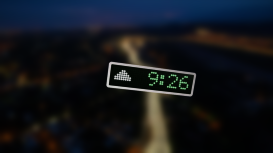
9:26
